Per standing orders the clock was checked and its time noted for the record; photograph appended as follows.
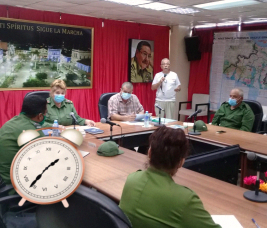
1:36
